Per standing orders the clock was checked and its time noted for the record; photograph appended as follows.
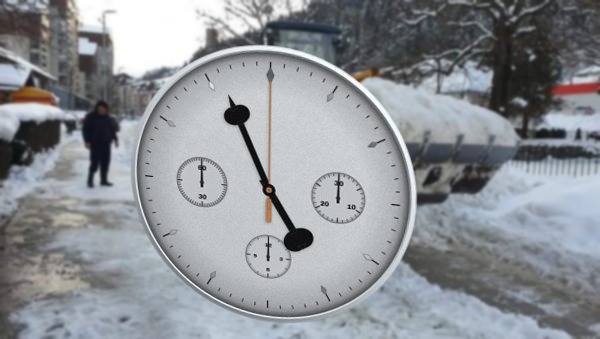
4:56
